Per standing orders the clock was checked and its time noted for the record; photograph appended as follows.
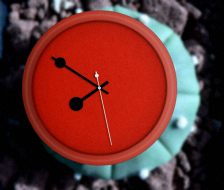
7:50:28
